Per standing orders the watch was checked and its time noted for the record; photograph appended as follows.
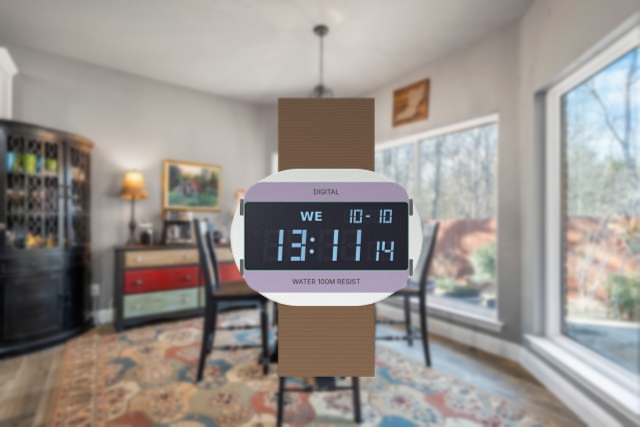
13:11:14
